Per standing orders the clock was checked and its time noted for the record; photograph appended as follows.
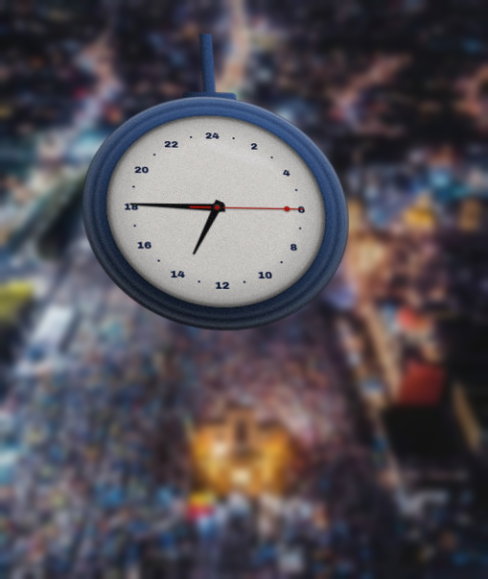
13:45:15
